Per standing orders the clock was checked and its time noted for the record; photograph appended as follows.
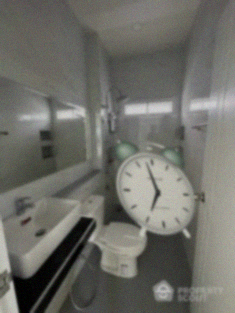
6:58
